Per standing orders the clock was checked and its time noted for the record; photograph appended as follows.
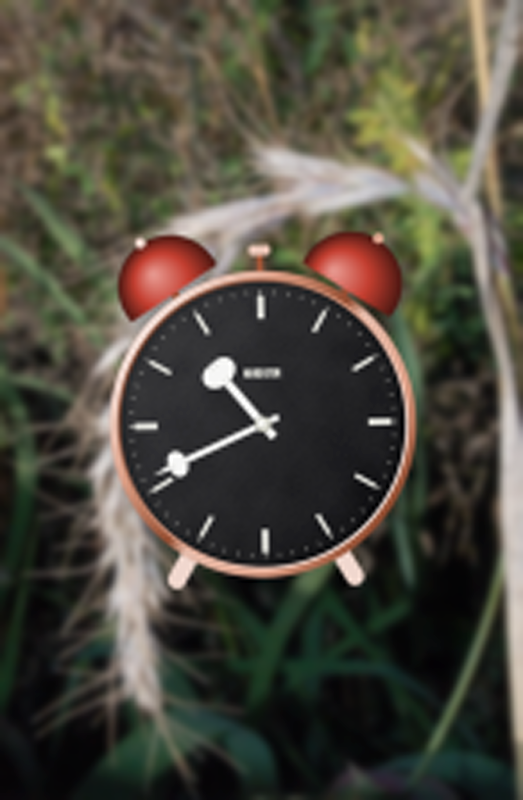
10:41
